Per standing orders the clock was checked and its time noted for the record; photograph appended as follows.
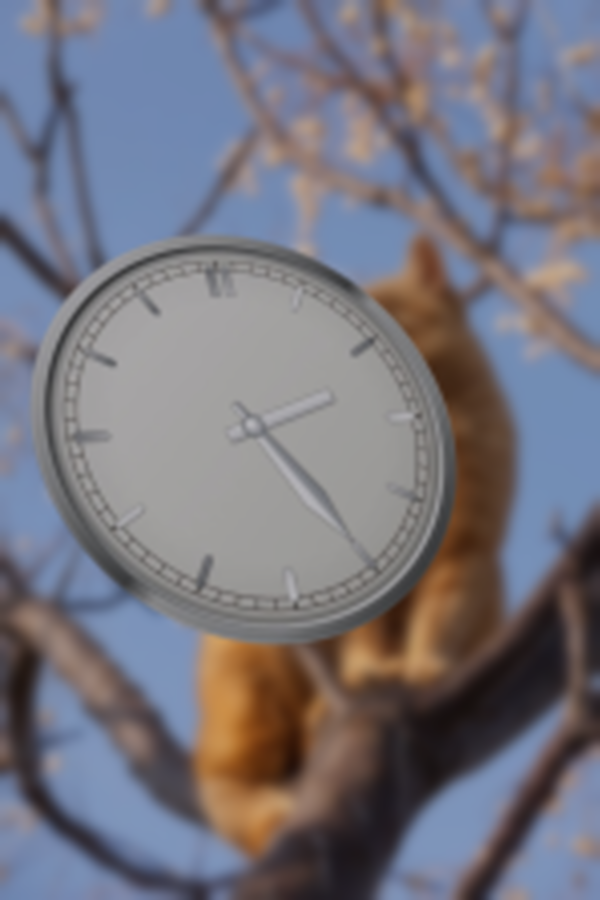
2:25
